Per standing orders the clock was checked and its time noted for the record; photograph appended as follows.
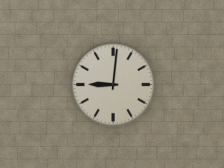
9:01
